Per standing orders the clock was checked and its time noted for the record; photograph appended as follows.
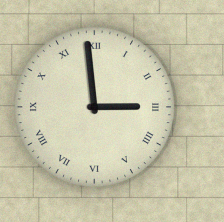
2:59
